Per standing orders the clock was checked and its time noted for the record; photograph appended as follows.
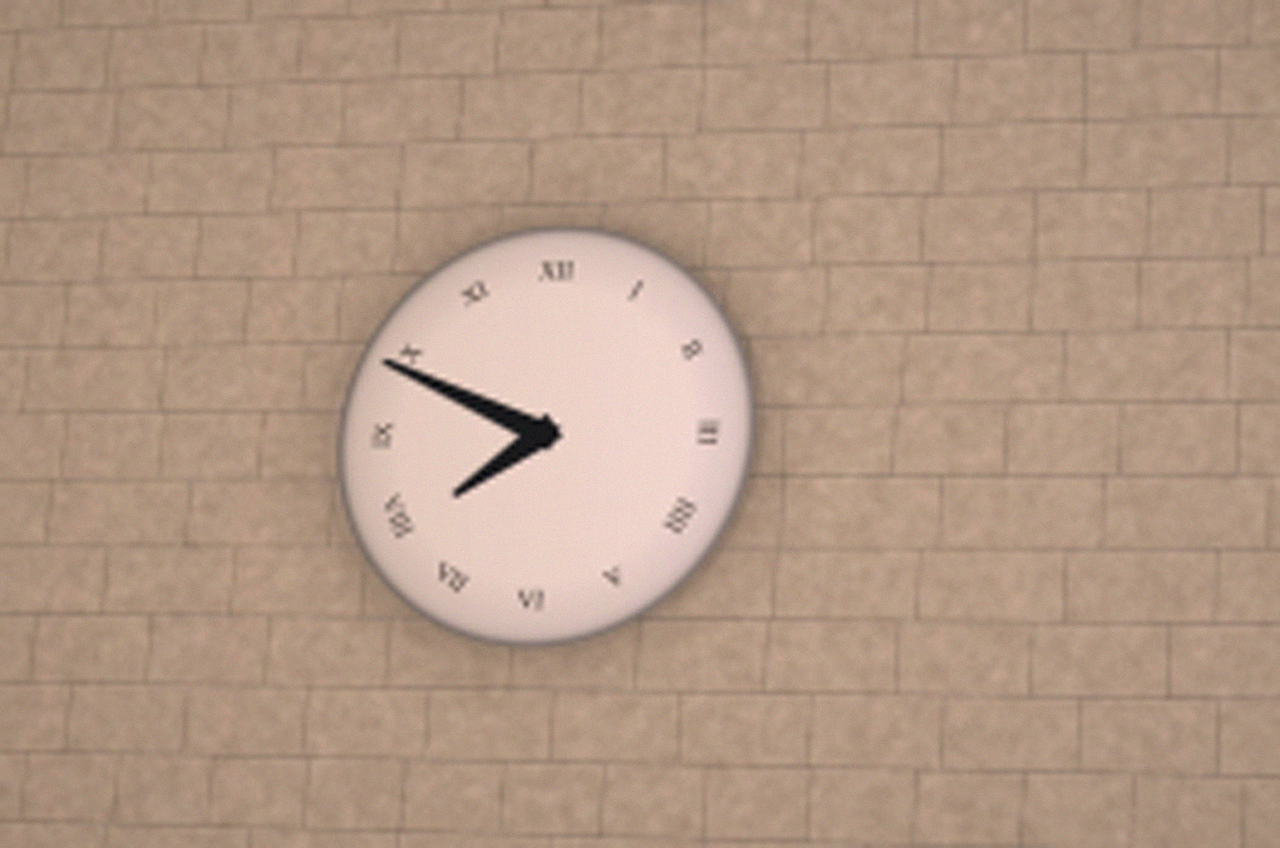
7:49
